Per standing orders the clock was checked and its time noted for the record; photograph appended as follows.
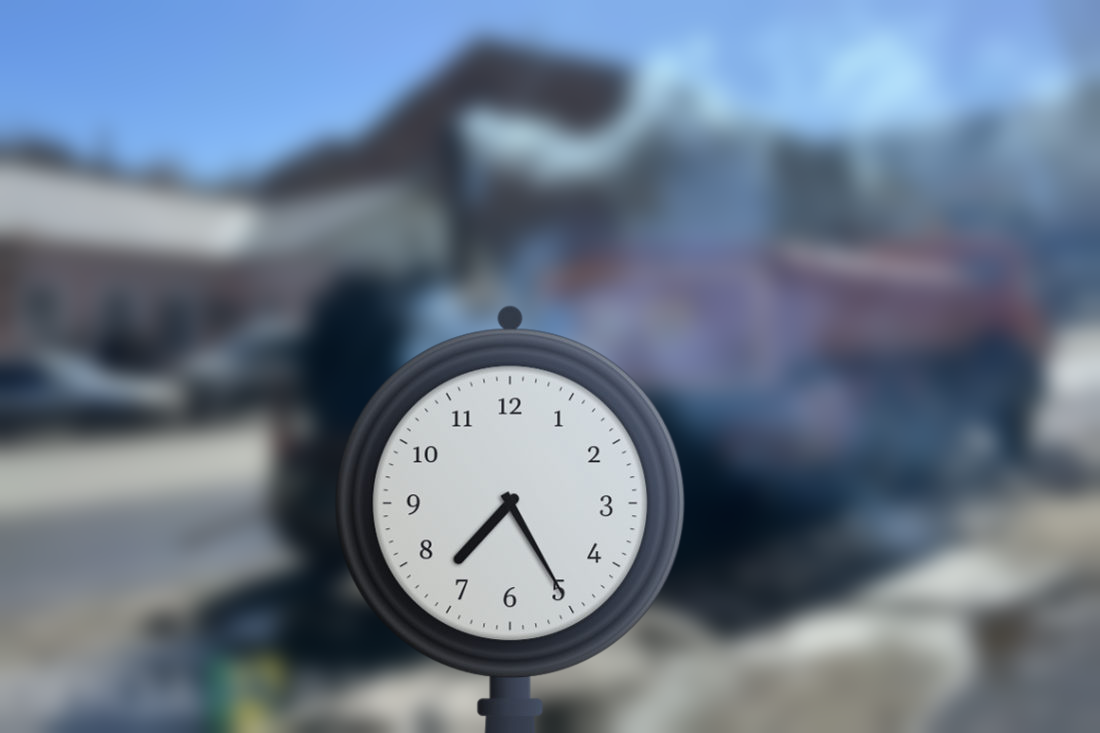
7:25
